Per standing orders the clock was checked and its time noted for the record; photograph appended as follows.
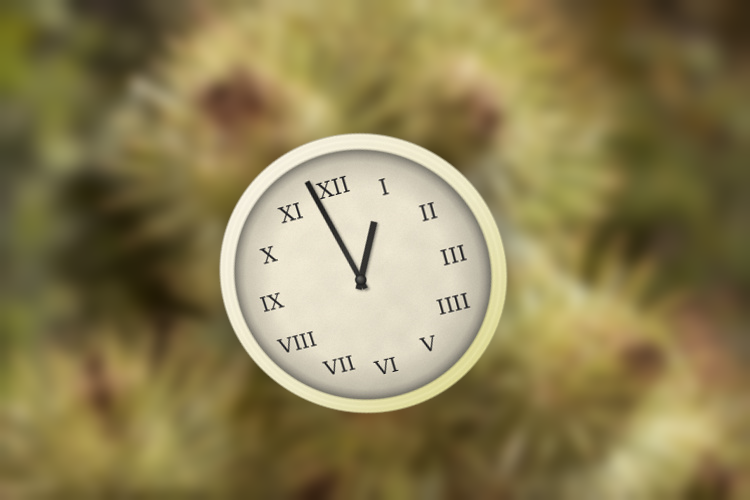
12:58
